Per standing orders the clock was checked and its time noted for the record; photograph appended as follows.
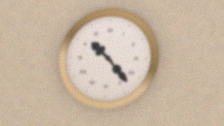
10:23
